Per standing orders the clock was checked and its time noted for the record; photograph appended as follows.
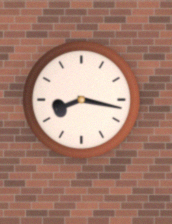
8:17
